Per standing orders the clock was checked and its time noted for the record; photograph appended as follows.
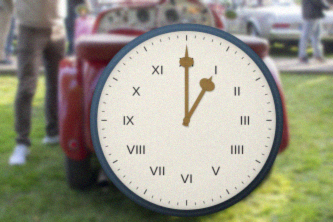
1:00
